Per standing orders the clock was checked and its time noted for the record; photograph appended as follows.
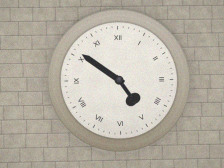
4:51
